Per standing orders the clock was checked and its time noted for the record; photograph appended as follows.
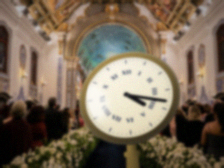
4:18
